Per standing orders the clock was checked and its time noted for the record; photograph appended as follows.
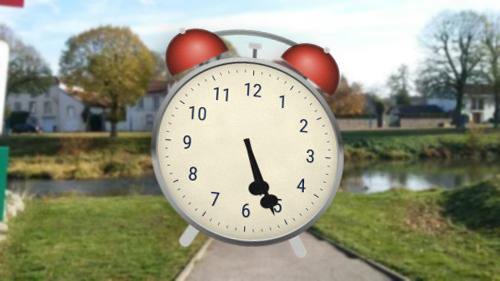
5:26
